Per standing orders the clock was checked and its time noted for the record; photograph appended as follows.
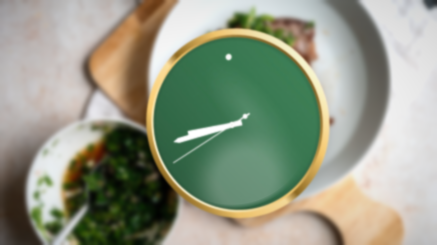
8:42:40
